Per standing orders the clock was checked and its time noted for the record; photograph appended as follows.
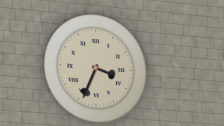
3:34
